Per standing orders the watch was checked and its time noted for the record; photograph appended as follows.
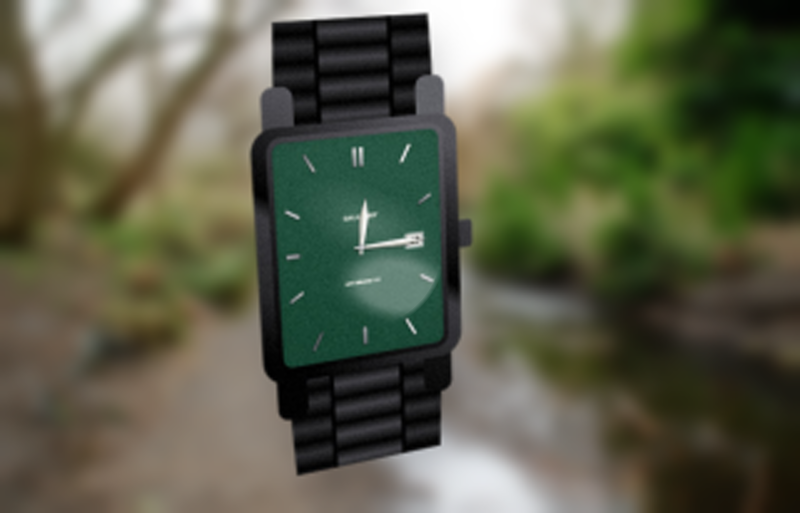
12:15
